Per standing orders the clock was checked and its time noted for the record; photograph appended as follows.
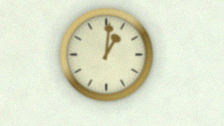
1:01
